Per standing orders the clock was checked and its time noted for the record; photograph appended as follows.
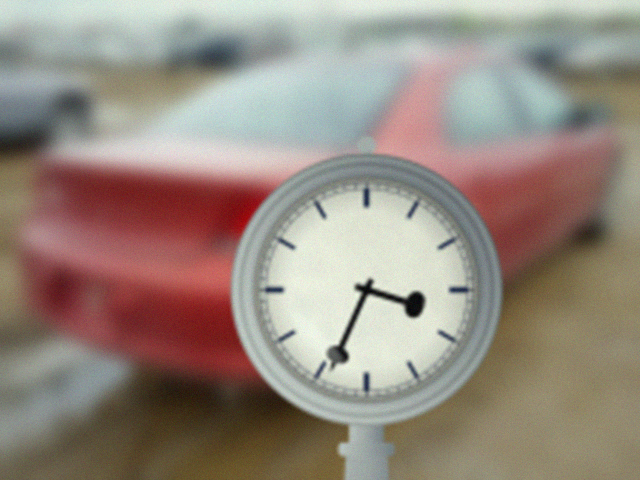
3:34
